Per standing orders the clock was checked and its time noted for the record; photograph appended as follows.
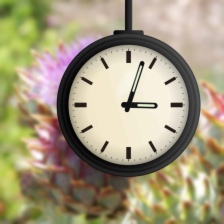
3:03
